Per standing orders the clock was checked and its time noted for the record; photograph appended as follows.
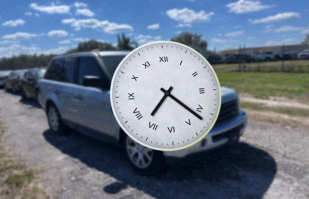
7:22
